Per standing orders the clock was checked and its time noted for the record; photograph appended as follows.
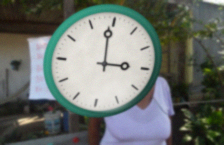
2:59
